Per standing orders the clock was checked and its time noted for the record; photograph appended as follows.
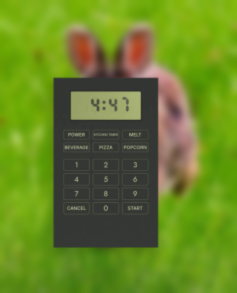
4:47
